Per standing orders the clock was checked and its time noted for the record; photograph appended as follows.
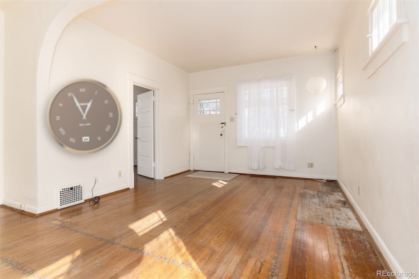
12:56
